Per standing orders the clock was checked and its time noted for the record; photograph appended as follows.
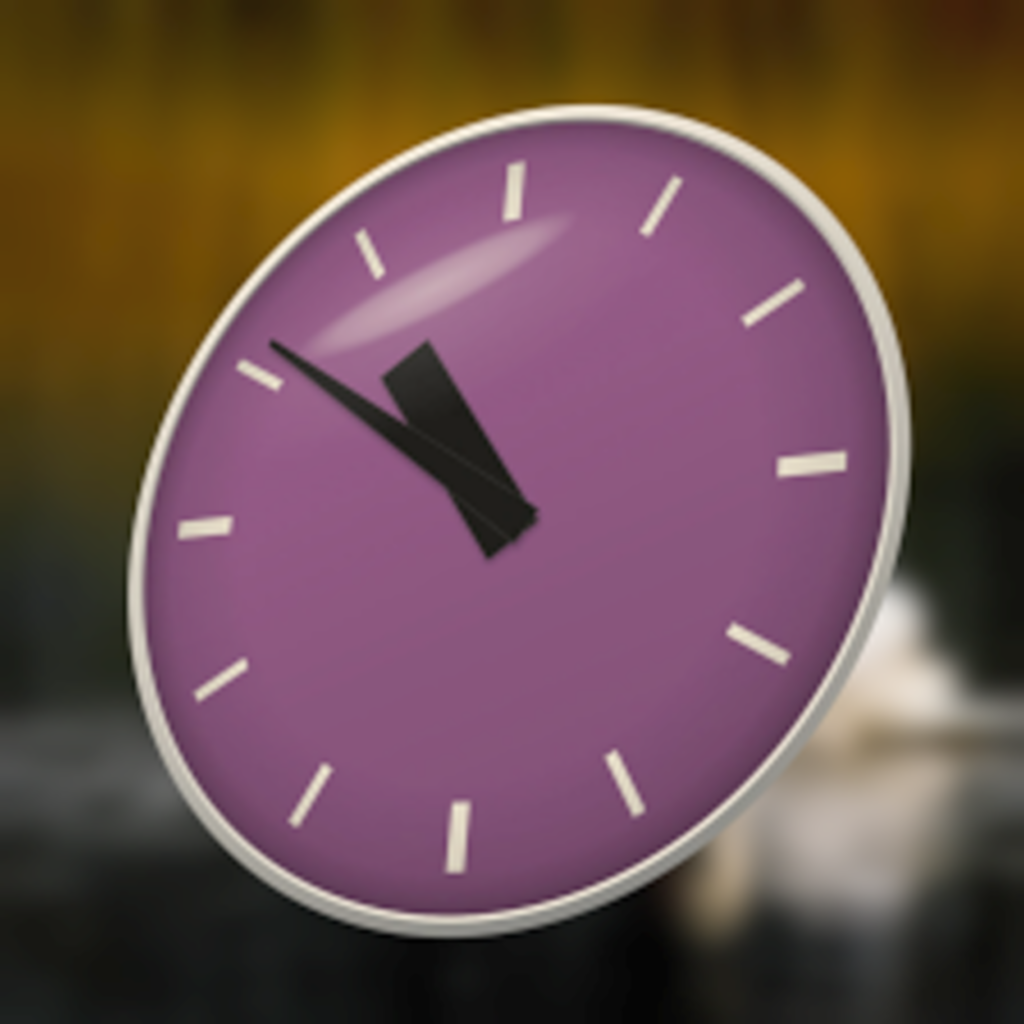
10:51
